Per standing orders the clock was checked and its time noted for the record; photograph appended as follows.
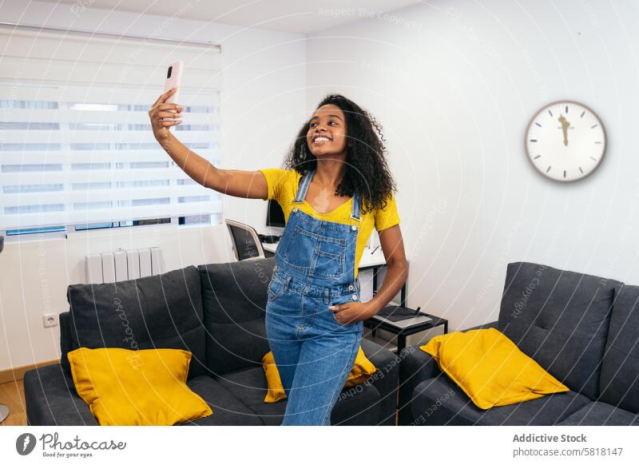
11:58
